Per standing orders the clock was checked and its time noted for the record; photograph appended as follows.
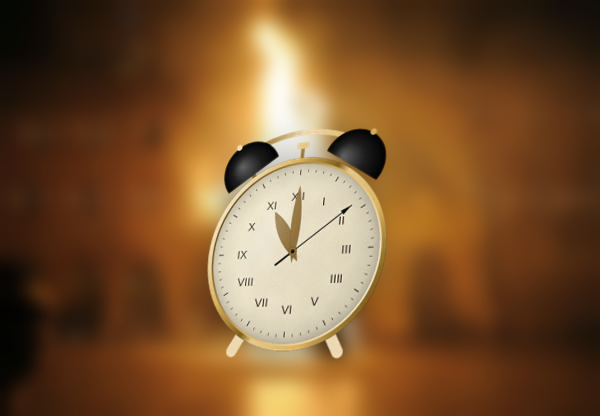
11:00:09
